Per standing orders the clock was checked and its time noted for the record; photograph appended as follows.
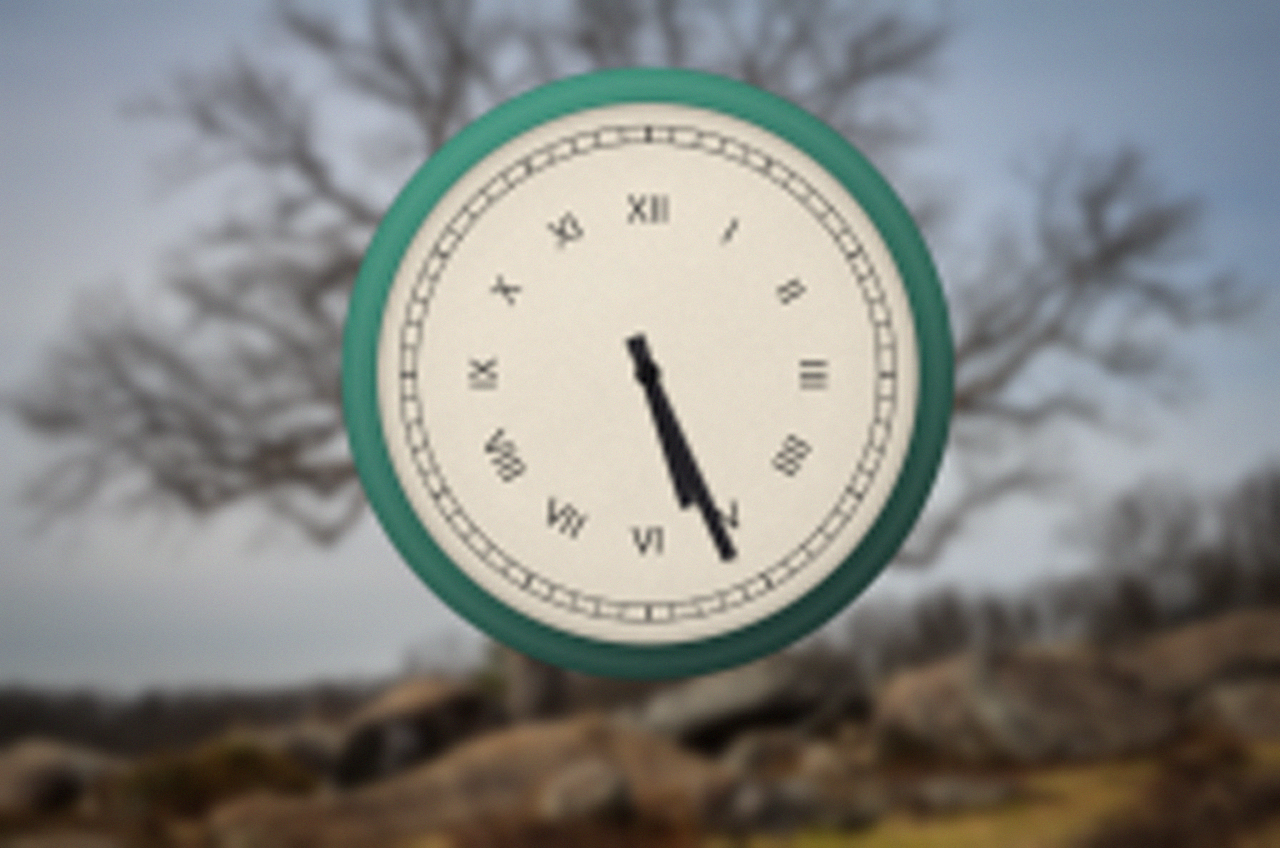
5:26
